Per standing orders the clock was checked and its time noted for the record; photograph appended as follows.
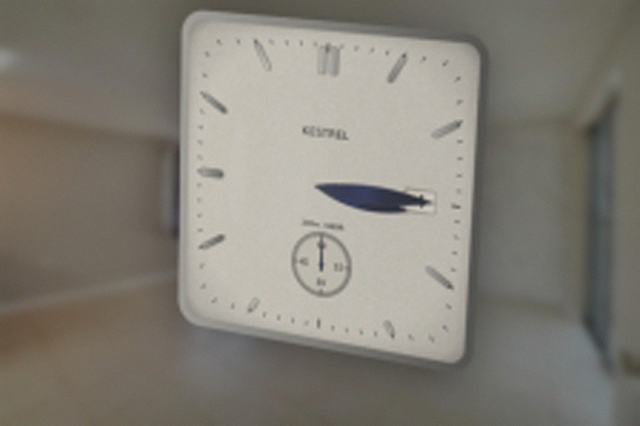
3:15
